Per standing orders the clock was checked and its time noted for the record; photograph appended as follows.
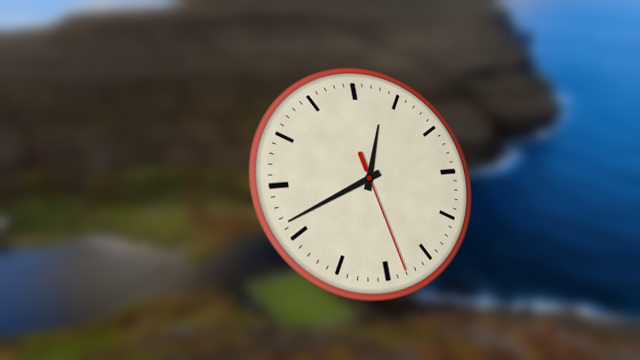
12:41:28
